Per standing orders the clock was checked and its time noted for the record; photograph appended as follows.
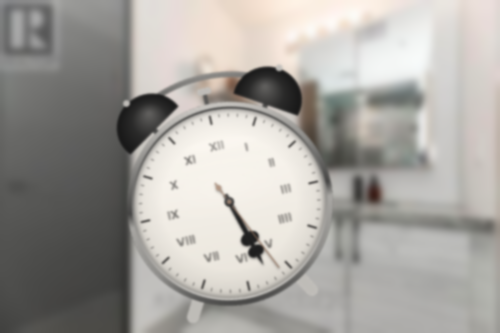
5:27:26
